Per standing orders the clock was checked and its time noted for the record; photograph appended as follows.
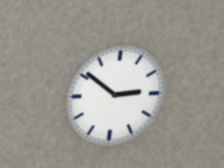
2:51
